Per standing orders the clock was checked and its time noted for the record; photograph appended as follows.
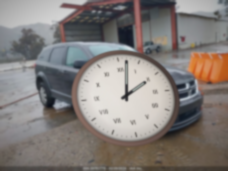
2:02
